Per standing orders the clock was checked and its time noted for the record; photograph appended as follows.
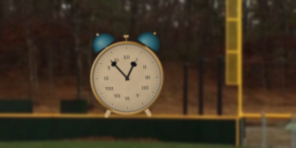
12:53
